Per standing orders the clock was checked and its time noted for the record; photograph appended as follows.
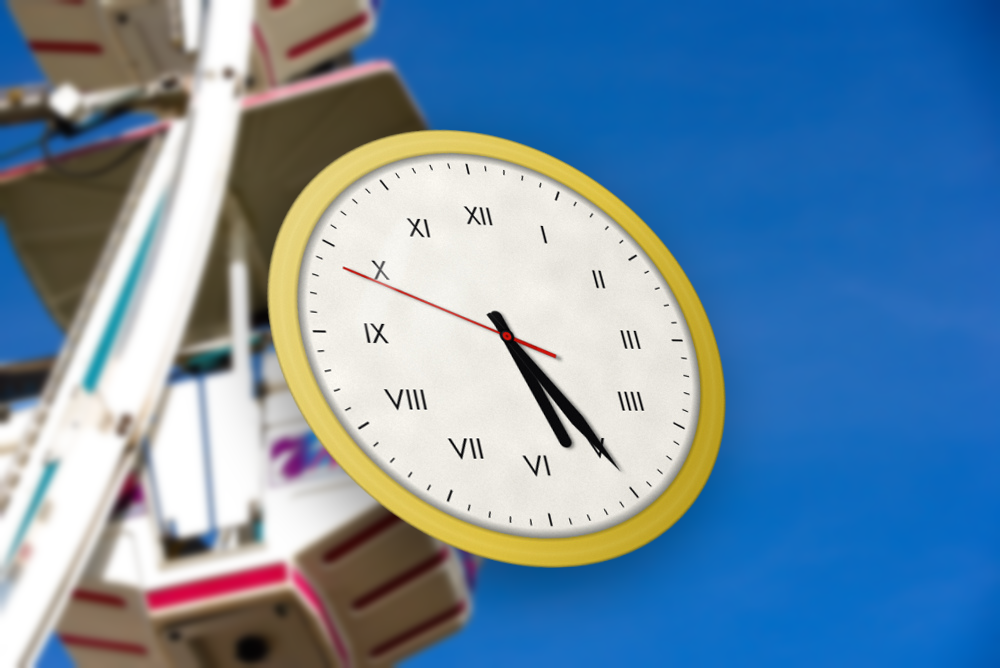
5:24:49
